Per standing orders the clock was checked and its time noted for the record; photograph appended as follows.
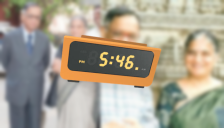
5:46
